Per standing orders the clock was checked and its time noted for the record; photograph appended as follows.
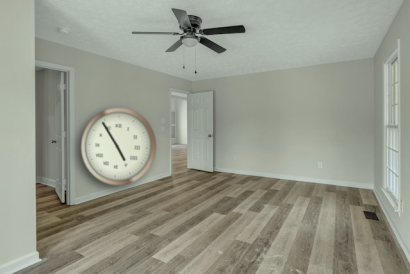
4:54
